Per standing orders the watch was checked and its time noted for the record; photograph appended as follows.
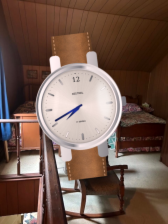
7:41
